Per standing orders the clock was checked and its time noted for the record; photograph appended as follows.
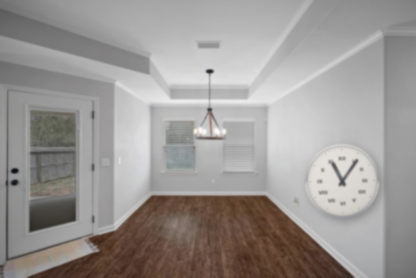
11:06
